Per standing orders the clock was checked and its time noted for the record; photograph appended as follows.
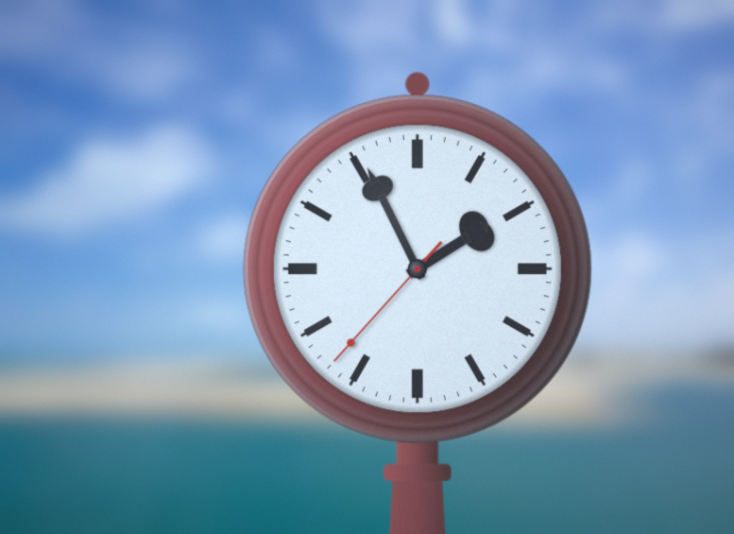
1:55:37
